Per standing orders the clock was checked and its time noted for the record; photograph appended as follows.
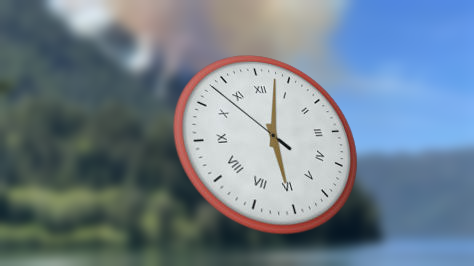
6:02:53
